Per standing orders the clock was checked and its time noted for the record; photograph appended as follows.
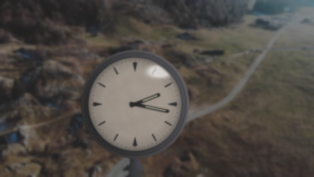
2:17
